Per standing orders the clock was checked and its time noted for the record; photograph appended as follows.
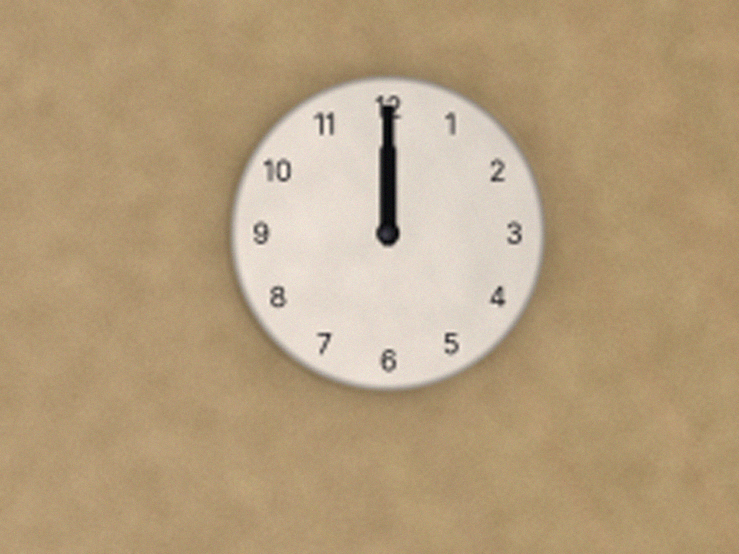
12:00
